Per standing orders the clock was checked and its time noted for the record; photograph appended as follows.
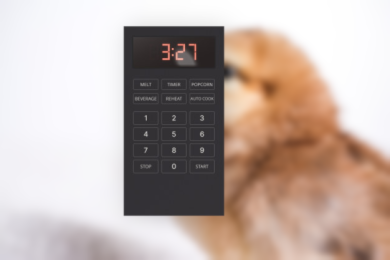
3:27
